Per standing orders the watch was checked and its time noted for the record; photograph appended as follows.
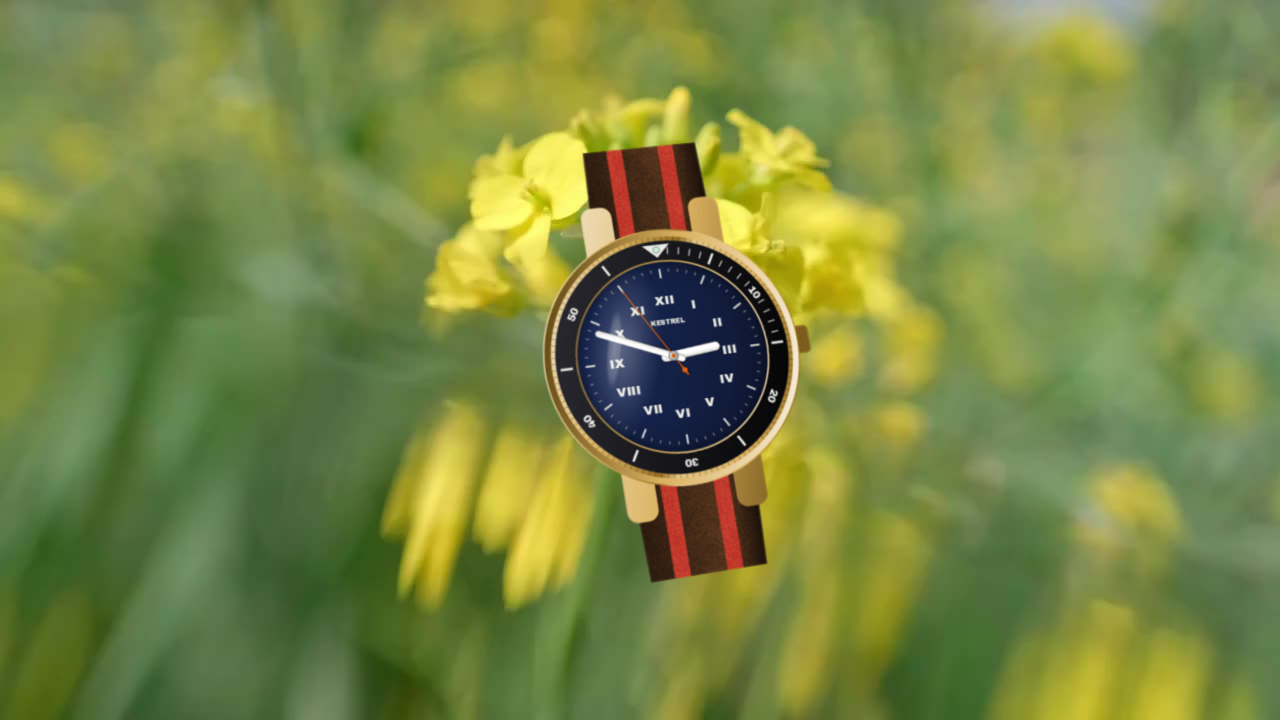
2:48:55
